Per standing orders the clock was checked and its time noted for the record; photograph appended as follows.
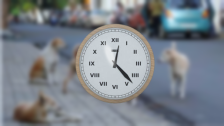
12:23
